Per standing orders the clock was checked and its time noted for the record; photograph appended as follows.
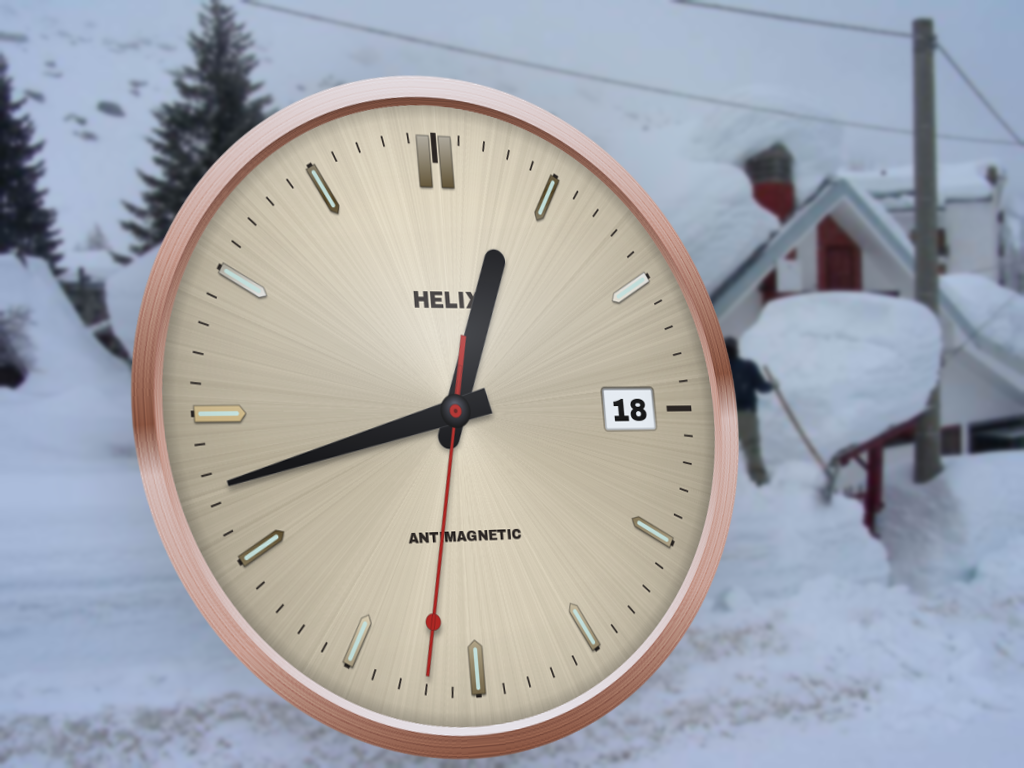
12:42:32
